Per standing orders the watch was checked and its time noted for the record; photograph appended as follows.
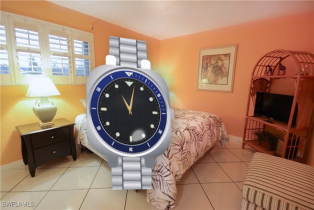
11:02
